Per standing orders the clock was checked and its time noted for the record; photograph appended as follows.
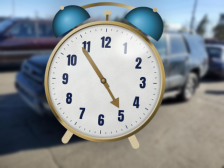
4:54
